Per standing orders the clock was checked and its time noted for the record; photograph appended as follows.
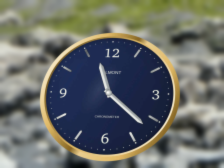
11:22
